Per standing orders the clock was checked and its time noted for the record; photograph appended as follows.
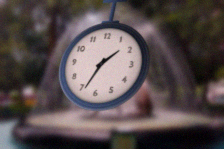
1:34
